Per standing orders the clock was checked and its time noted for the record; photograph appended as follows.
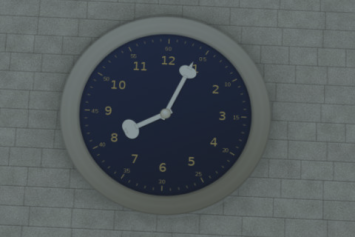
8:04
